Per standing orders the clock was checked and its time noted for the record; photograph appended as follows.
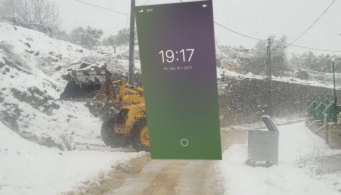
19:17
